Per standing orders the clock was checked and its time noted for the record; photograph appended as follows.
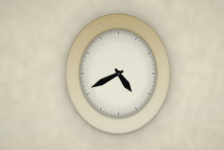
4:41
